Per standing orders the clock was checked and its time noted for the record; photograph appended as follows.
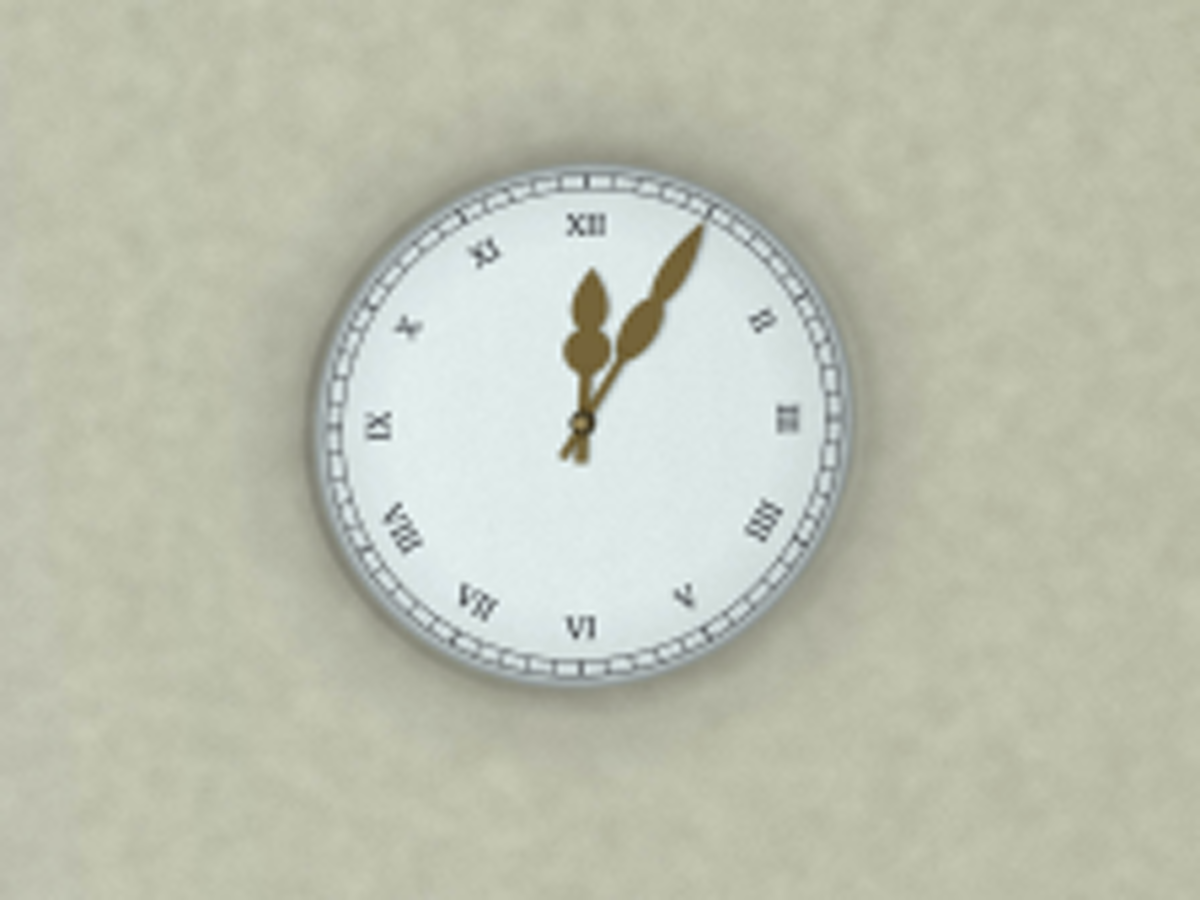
12:05
